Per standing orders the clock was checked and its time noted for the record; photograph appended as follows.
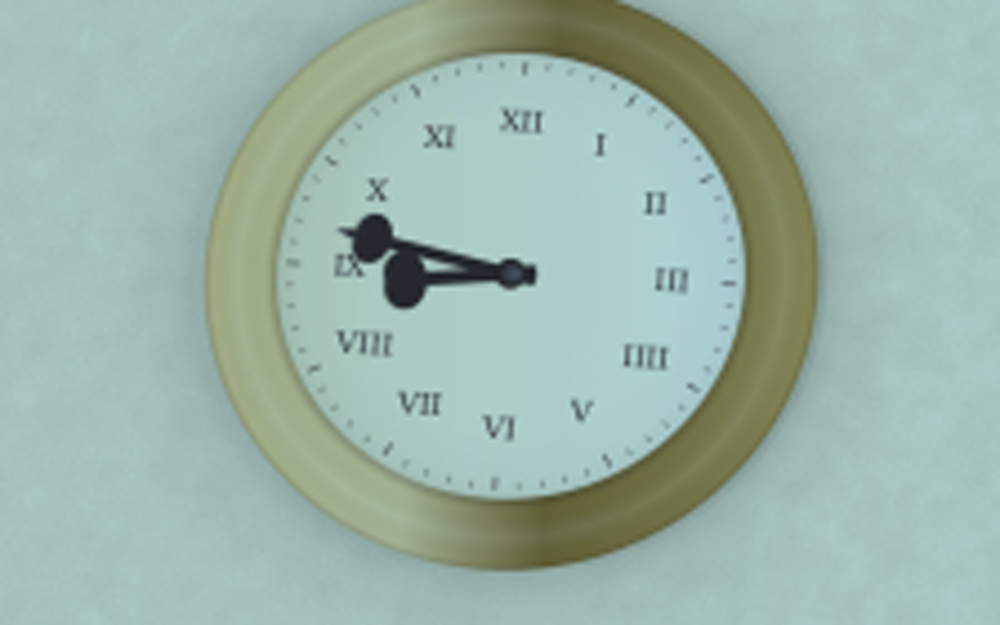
8:47
